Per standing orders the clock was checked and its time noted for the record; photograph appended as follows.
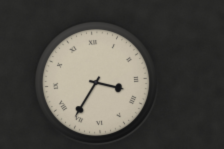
3:36
